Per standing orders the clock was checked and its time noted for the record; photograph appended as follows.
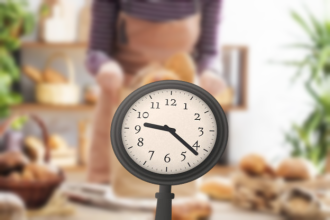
9:22
